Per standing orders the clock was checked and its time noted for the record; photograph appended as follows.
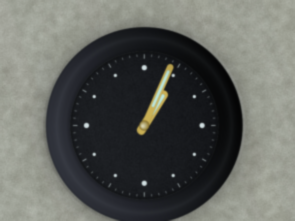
1:04
